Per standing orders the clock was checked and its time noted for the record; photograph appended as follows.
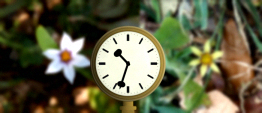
10:33
